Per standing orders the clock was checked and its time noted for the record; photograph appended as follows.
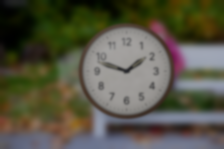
1:48
